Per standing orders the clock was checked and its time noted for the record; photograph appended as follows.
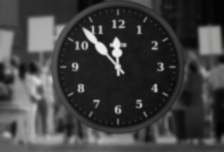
11:53
